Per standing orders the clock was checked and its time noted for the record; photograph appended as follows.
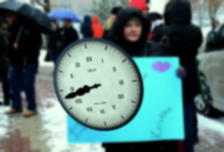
8:43
